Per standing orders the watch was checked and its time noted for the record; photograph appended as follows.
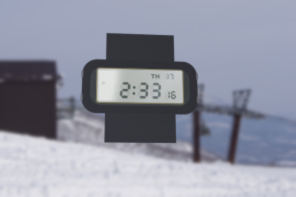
2:33
